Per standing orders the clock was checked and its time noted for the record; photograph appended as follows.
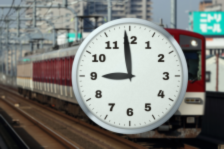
8:59
